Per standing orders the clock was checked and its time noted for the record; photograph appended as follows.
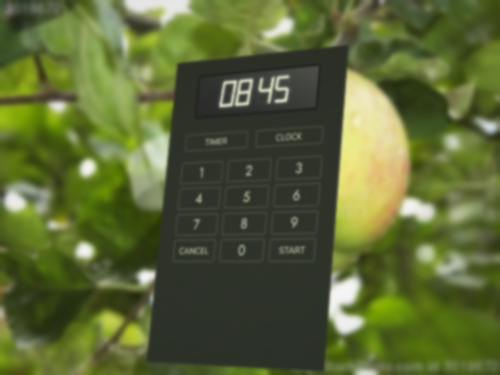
8:45
